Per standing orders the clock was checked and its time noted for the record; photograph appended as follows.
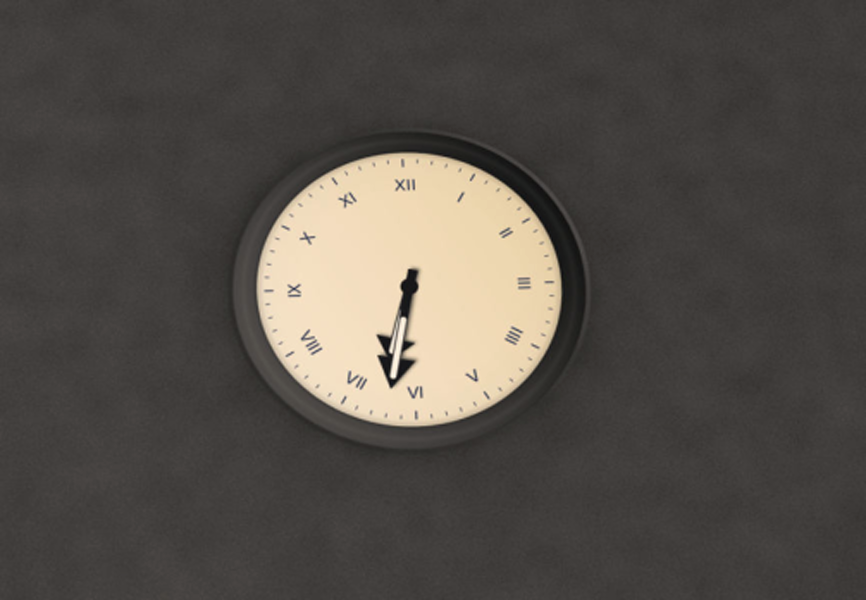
6:32
